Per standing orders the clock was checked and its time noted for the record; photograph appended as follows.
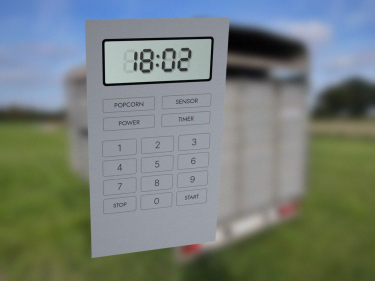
18:02
